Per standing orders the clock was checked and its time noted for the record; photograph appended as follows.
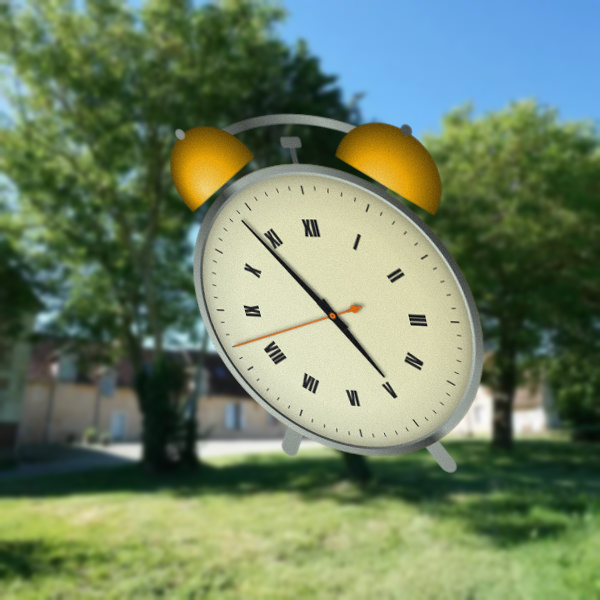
4:53:42
